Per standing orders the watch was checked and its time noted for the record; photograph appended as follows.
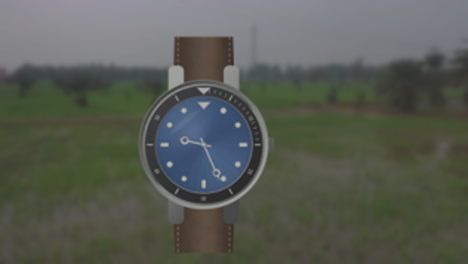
9:26
